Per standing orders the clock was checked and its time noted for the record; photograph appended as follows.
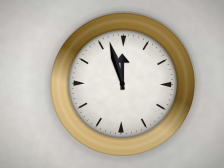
11:57
